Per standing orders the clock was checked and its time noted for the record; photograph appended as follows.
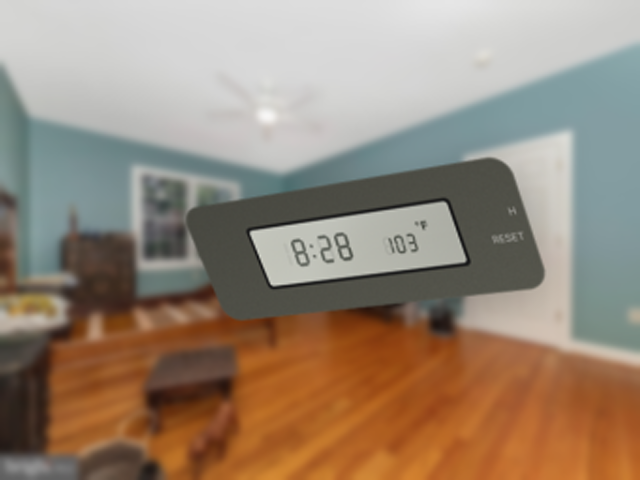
8:28
